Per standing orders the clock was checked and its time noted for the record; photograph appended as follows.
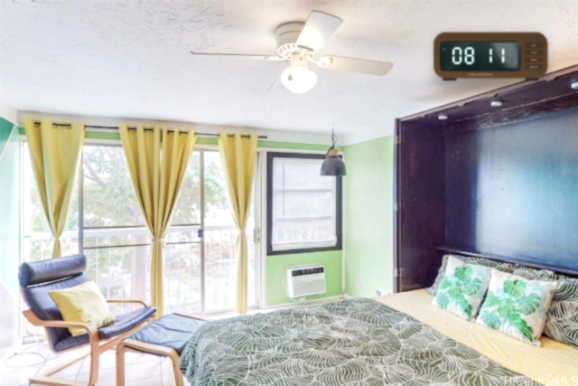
8:11
